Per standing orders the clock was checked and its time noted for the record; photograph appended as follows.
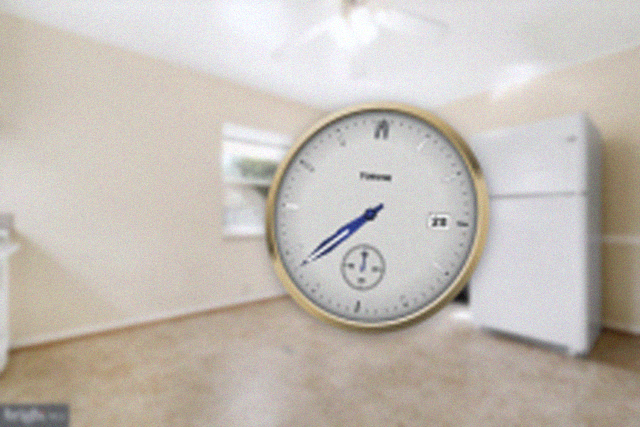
7:38
